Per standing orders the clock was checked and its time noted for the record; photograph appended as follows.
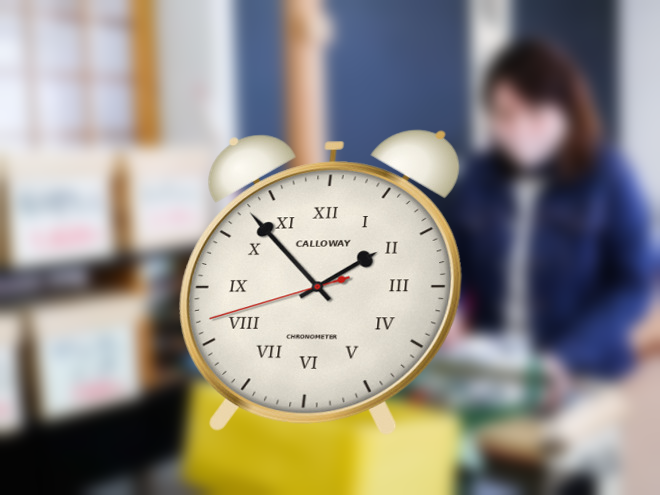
1:52:42
